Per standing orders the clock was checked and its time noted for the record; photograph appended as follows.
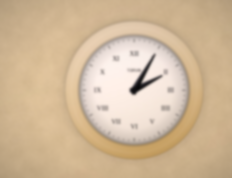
2:05
